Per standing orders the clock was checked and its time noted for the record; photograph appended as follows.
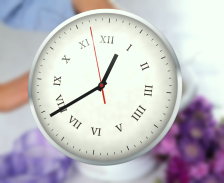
12:38:57
